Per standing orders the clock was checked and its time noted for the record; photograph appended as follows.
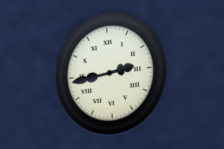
2:44
